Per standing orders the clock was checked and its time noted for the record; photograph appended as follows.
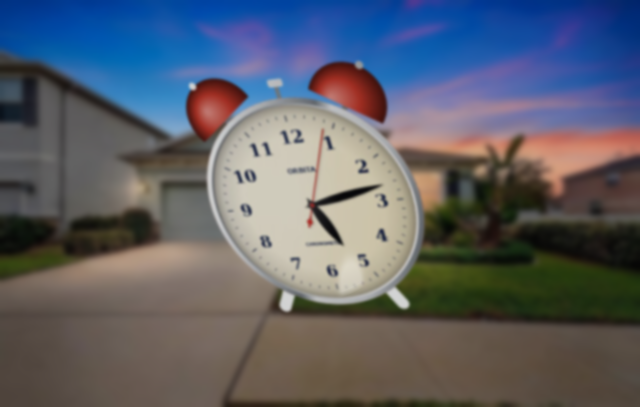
5:13:04
